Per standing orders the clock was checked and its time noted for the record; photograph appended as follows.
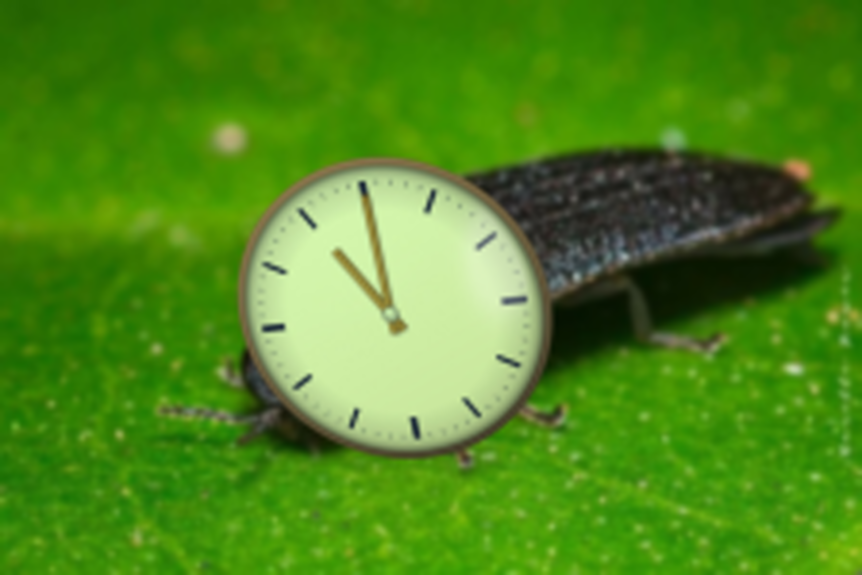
11:00
